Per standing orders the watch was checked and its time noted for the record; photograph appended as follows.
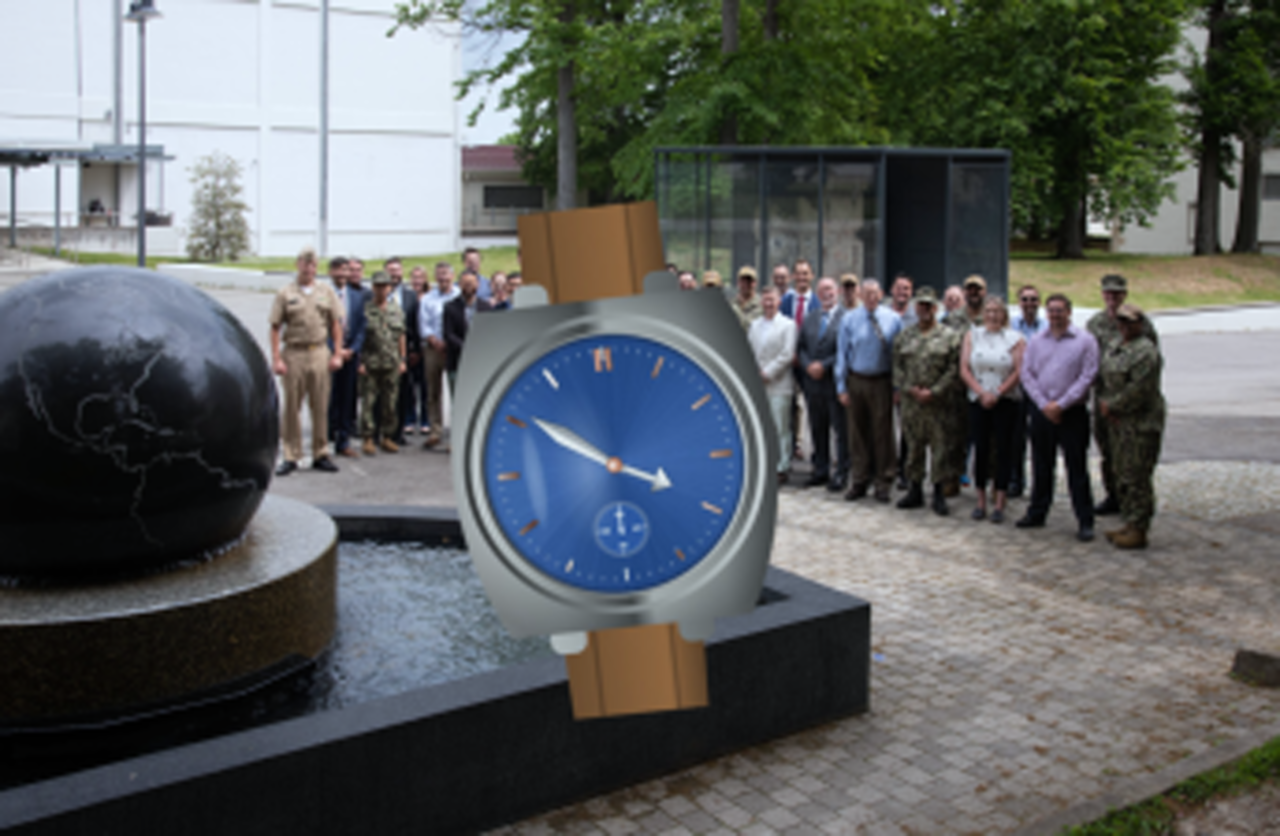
3:51
